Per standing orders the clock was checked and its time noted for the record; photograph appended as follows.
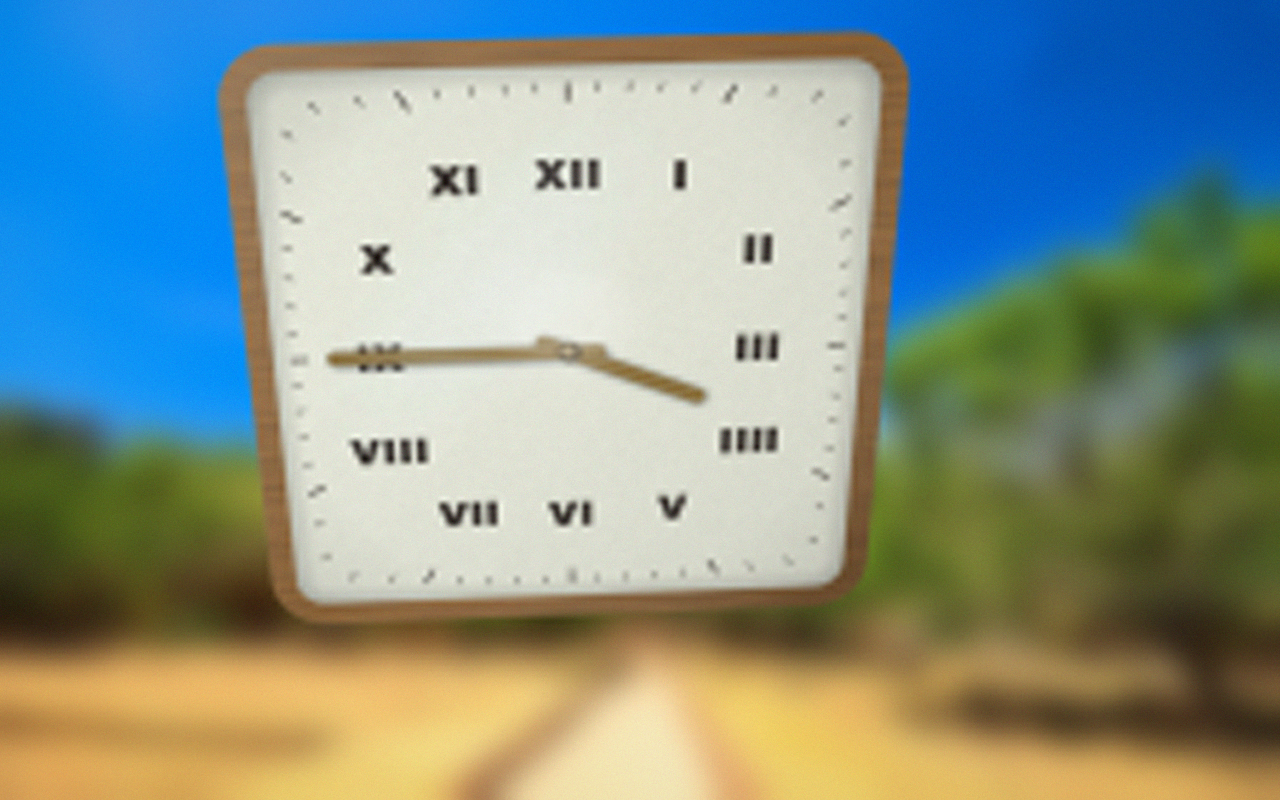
3:45
